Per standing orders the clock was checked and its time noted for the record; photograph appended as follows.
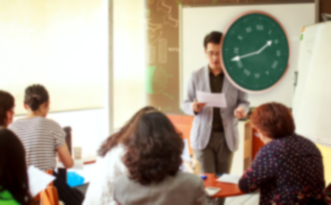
1:42
